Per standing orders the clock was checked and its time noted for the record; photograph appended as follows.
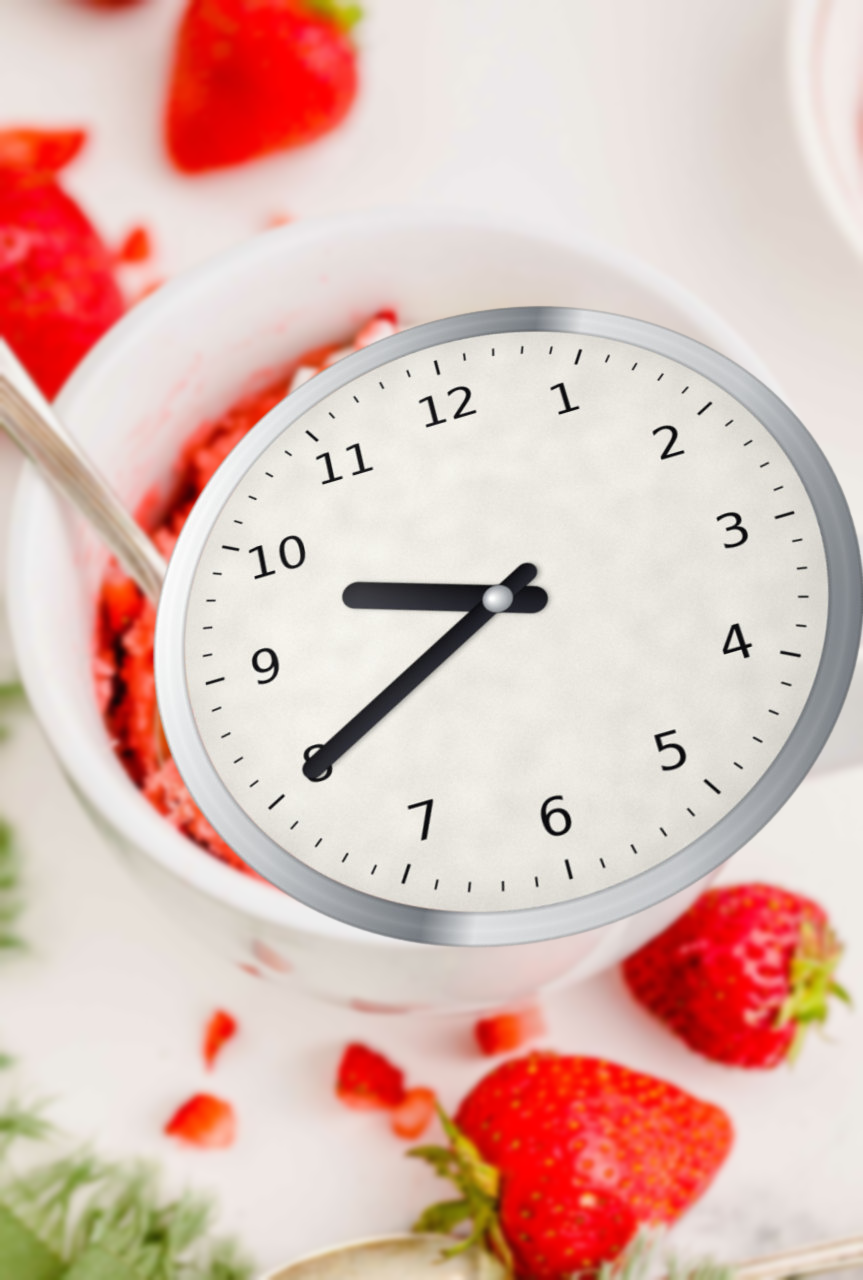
9:40
